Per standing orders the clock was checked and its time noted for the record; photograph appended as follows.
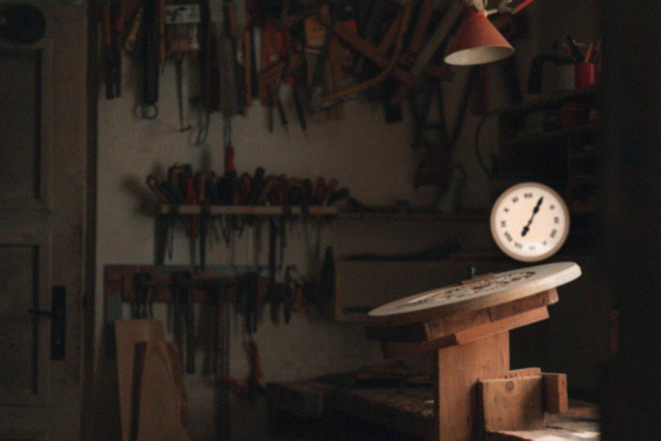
7:05
